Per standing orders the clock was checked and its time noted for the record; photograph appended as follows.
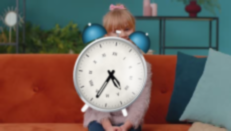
4:34
